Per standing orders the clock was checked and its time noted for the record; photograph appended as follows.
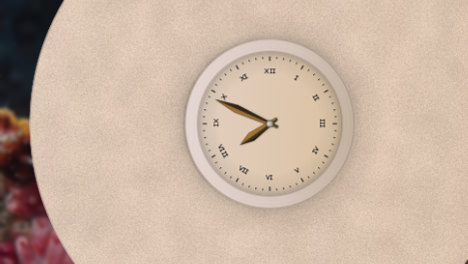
7:49
